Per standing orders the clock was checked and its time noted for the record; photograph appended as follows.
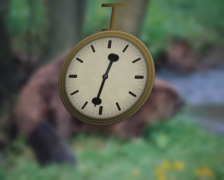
12:32
